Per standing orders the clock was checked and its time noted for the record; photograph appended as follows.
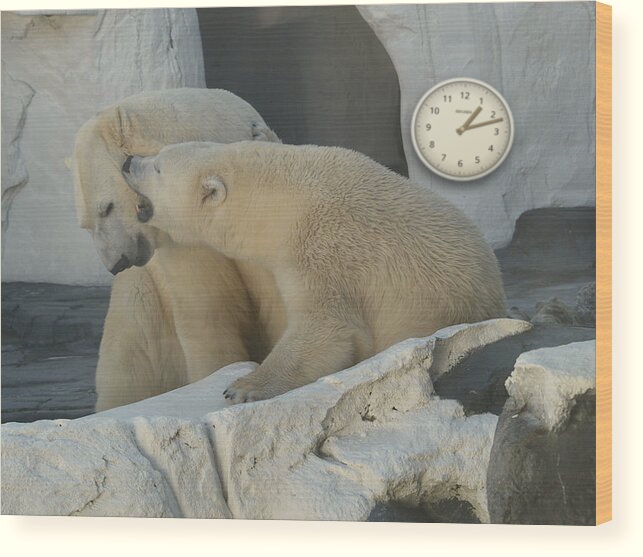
1:12
